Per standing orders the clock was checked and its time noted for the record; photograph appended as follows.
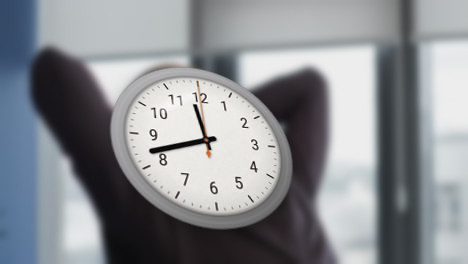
11:42:00
